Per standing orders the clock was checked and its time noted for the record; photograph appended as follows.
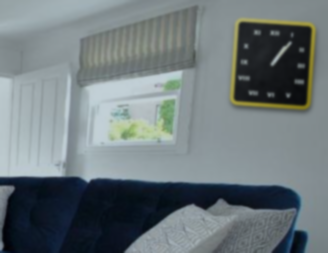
1:06
